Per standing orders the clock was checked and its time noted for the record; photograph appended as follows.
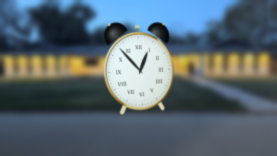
12:53
